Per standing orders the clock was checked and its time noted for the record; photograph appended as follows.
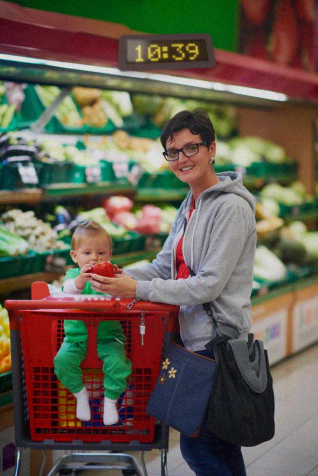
10:39
